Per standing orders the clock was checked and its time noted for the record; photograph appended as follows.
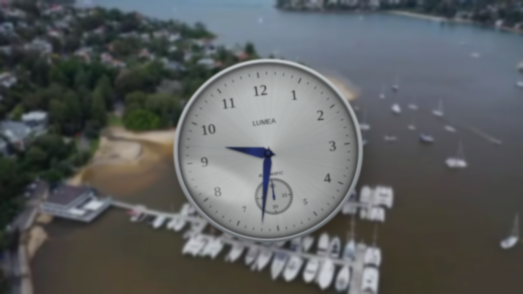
9:32
